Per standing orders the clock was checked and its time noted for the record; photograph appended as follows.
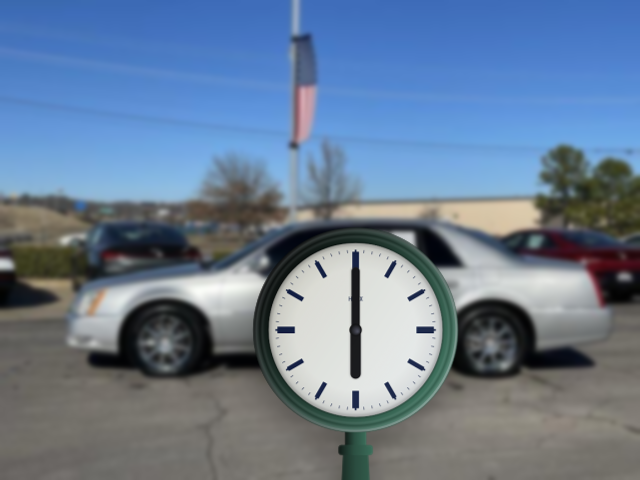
6:00
